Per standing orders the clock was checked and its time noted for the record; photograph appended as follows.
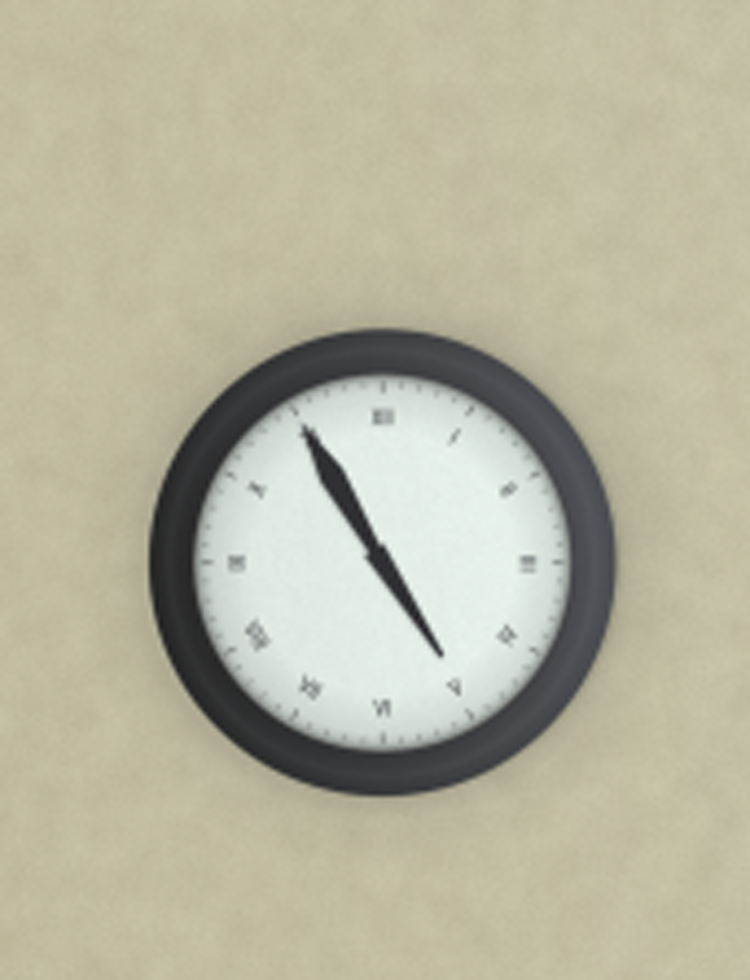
4:55
